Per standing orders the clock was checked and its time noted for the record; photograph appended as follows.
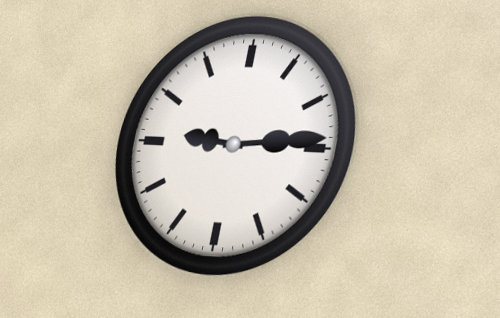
9:14
